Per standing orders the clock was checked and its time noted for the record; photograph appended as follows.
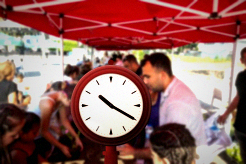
10:20
